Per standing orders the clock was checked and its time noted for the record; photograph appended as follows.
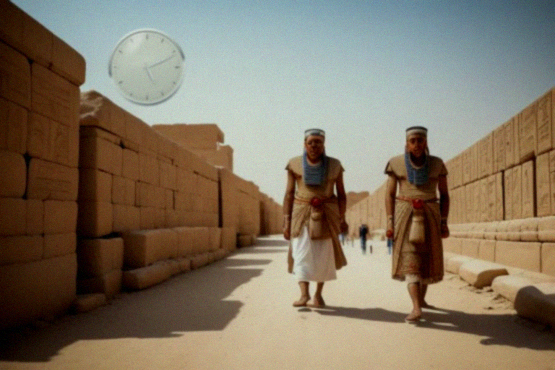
5:11
